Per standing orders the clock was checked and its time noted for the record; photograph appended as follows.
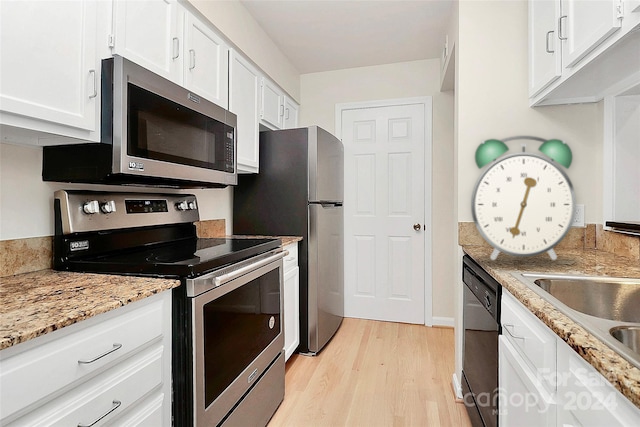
12:33
